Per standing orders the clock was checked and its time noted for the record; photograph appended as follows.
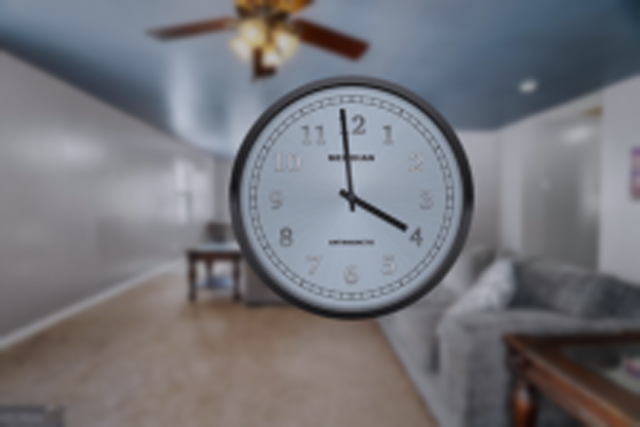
3:59
